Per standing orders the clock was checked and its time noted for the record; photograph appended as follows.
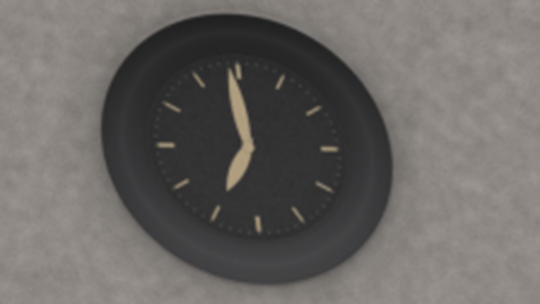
6:59
